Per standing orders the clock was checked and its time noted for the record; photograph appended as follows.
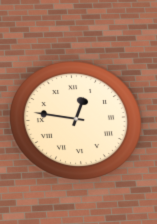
12:47
